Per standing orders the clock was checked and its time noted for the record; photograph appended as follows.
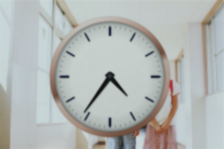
4:36
